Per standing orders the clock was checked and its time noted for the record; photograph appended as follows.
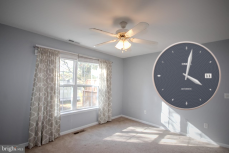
4:02
